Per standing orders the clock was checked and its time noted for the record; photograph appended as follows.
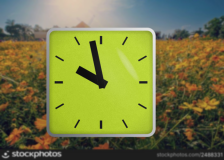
9:58
